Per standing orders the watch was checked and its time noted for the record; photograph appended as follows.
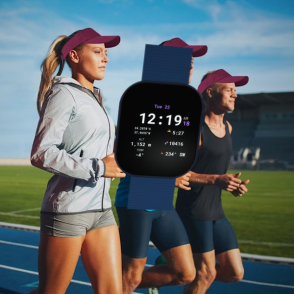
12:19
